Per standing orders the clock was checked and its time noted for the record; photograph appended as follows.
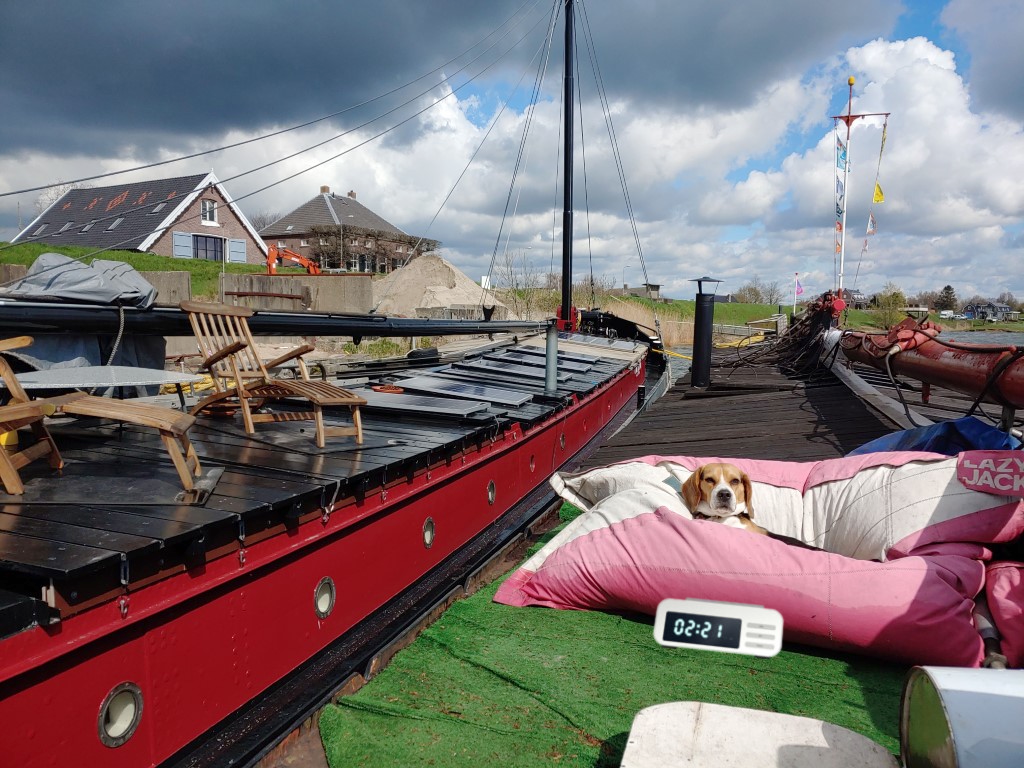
2:21
